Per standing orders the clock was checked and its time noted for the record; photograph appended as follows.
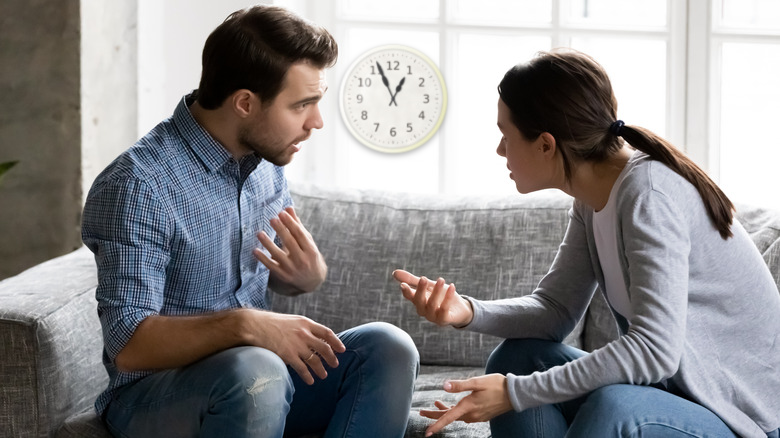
12:56
